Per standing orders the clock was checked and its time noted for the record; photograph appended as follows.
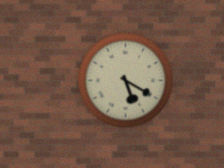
5:20
